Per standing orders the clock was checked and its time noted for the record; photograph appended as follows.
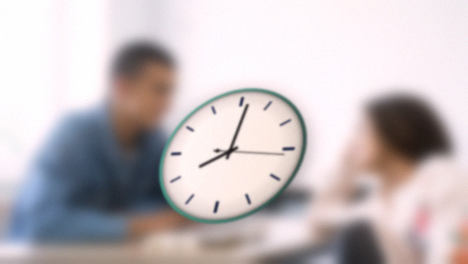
8:01:16
